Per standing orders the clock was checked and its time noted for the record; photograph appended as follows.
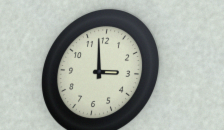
2:58
